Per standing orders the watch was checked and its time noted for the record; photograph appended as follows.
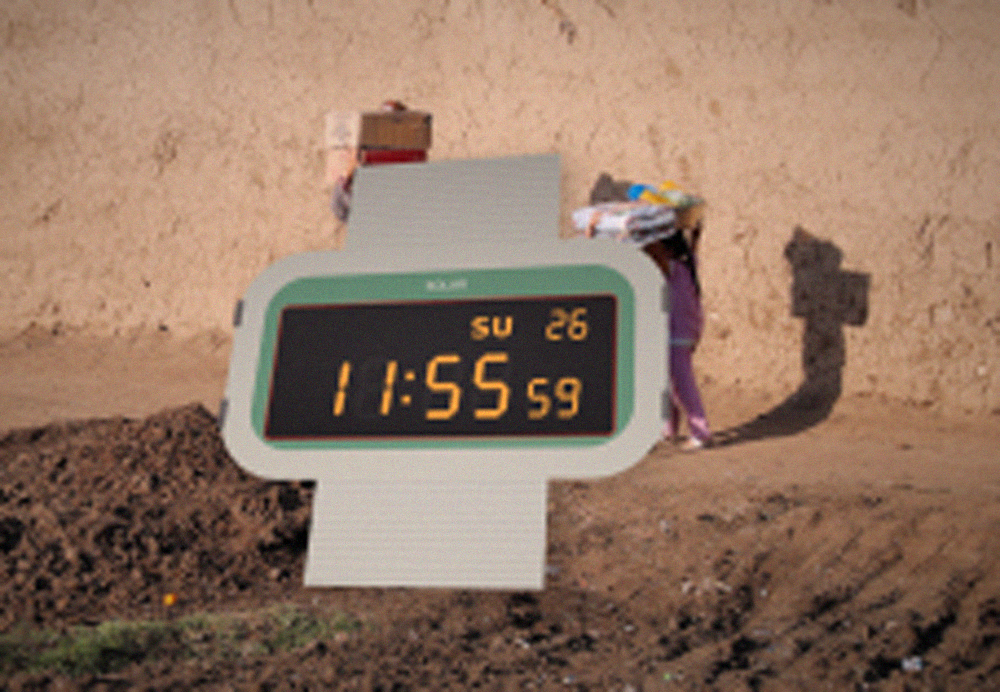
11:55:59
